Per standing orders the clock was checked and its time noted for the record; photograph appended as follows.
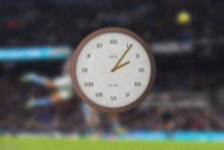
2:06
